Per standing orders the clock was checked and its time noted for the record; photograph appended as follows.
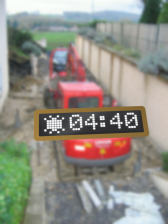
4:40
